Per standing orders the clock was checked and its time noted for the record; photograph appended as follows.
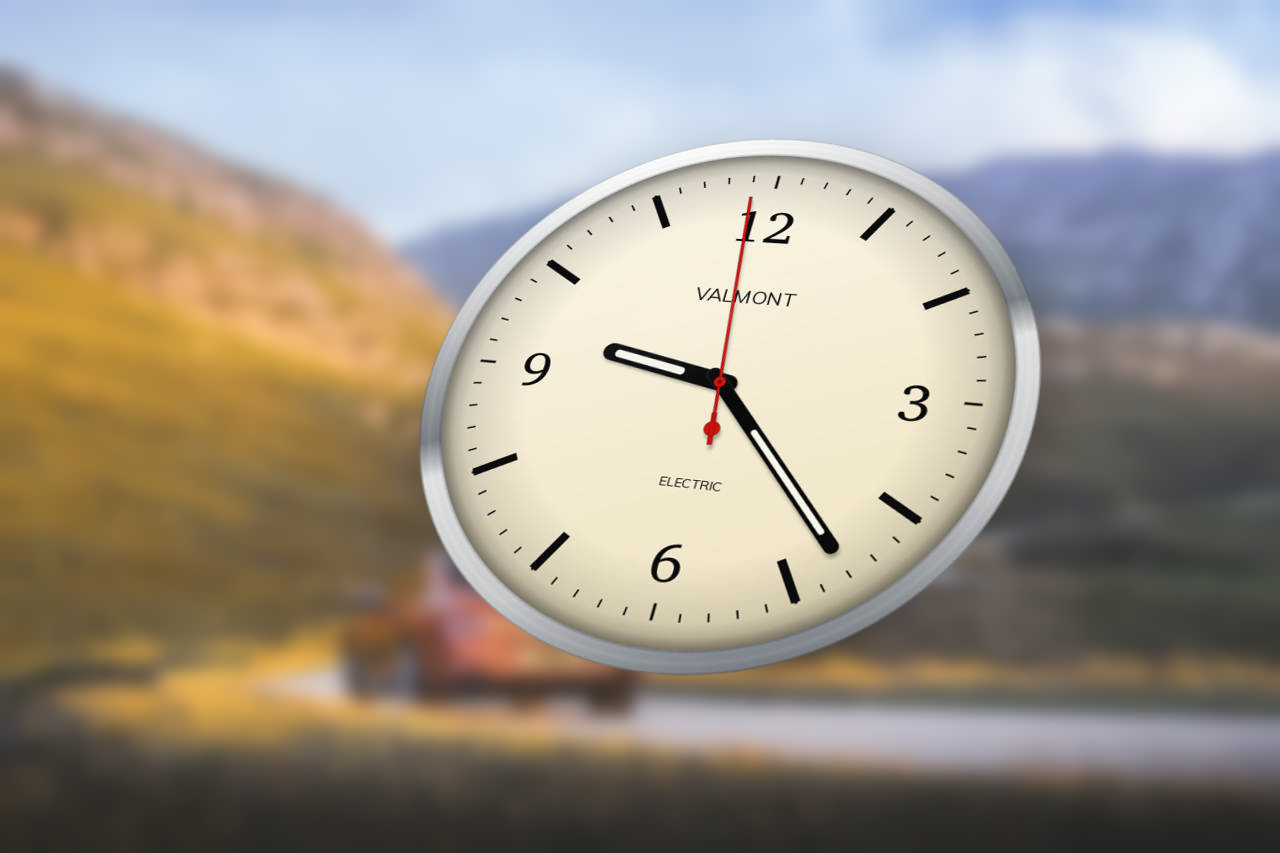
9:22:59
